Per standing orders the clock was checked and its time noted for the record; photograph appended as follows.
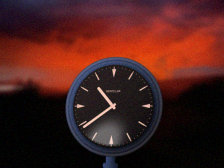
10:39
